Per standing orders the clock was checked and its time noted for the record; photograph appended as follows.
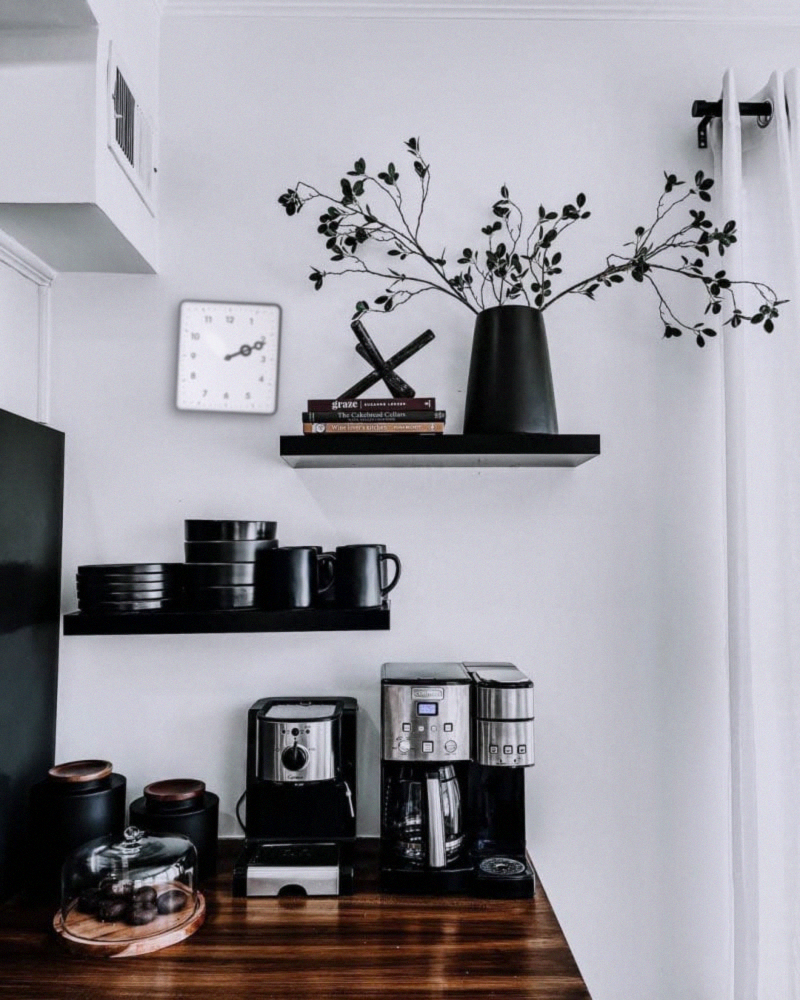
2:11
